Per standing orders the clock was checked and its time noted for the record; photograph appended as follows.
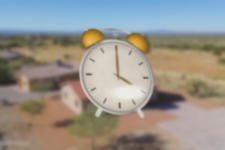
4:00
